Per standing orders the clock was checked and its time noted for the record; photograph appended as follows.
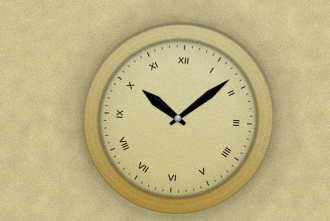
10:08
